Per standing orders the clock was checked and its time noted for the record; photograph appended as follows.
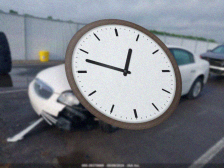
12:48
